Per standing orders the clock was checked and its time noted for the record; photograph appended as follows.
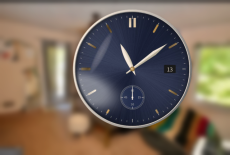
11:09
